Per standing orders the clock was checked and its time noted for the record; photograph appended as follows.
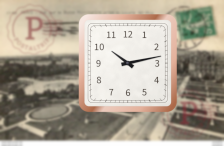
10:13
